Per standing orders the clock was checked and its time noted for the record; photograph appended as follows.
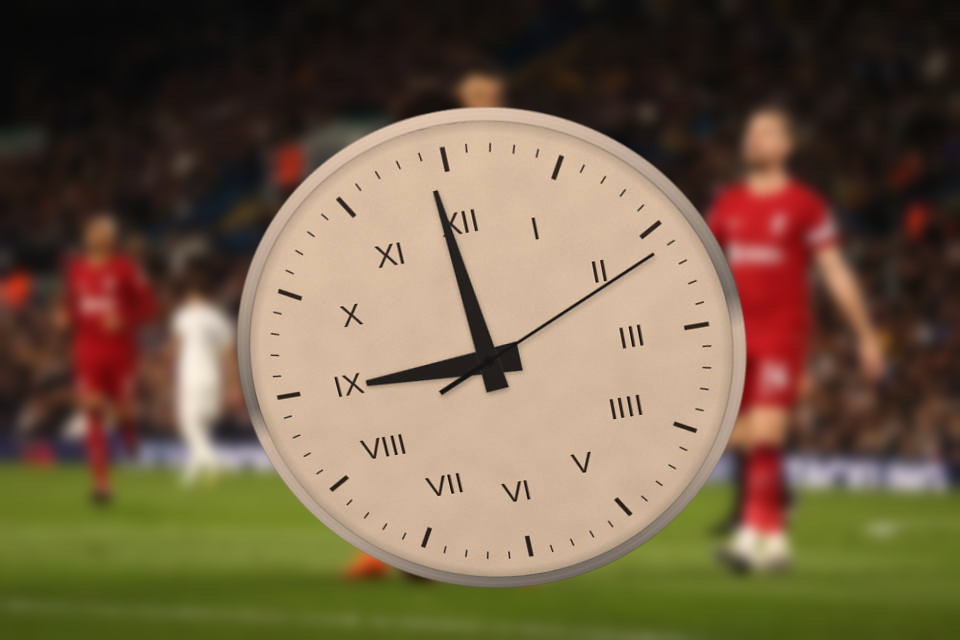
8:59:11
